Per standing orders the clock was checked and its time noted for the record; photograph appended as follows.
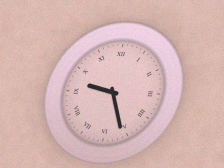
9:26
